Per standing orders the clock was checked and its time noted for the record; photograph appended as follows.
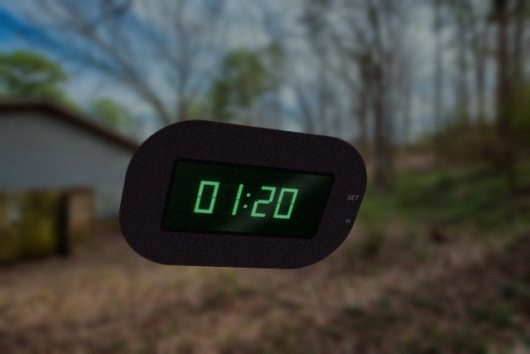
1:20
